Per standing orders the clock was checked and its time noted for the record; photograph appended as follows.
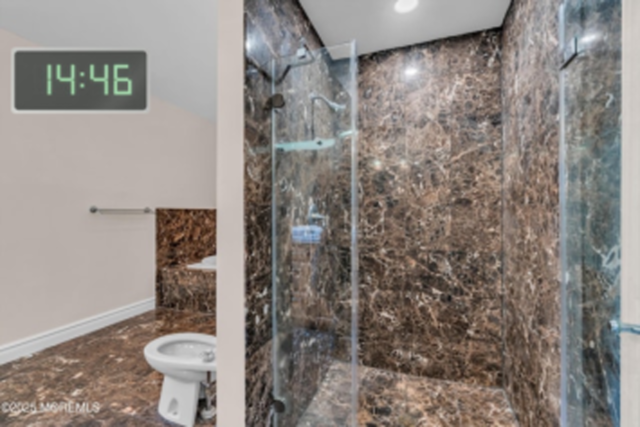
14:46
